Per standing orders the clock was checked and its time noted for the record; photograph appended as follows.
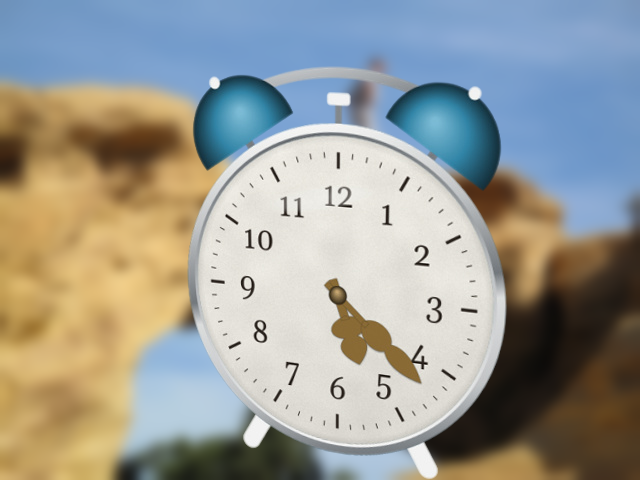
5:22
